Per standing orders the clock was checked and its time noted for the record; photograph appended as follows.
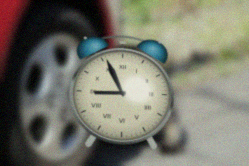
8:56
